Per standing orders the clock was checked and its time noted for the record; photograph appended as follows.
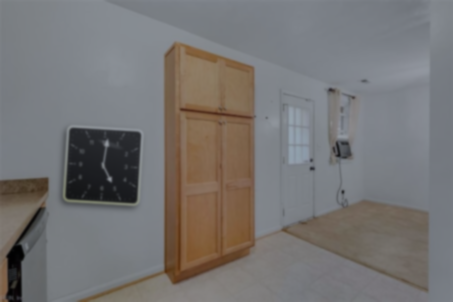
5:01
